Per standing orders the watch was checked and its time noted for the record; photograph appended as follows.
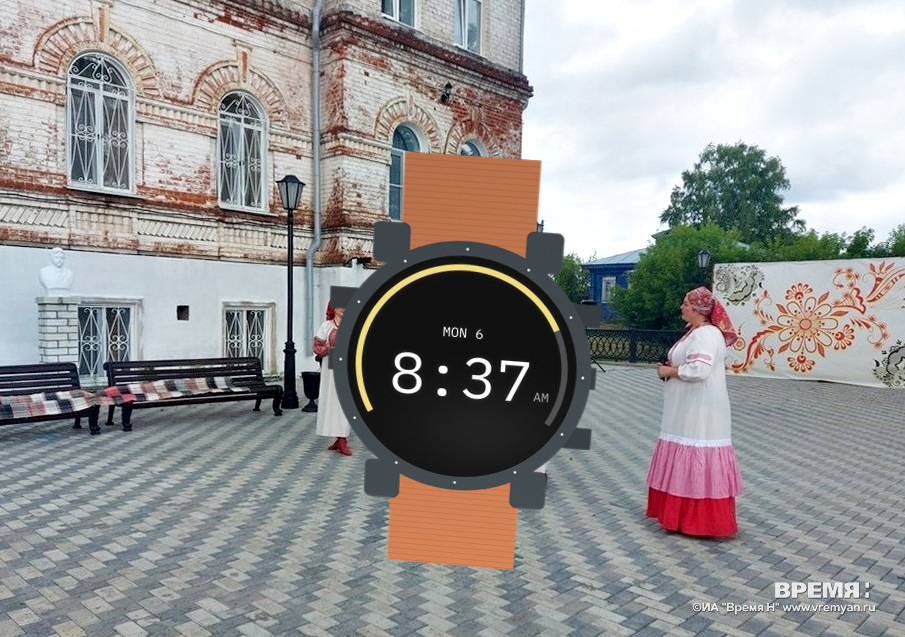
8:37
